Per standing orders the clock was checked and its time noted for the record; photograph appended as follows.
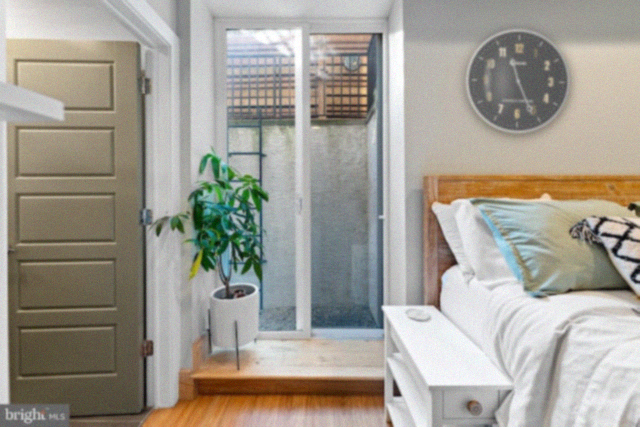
11:26
